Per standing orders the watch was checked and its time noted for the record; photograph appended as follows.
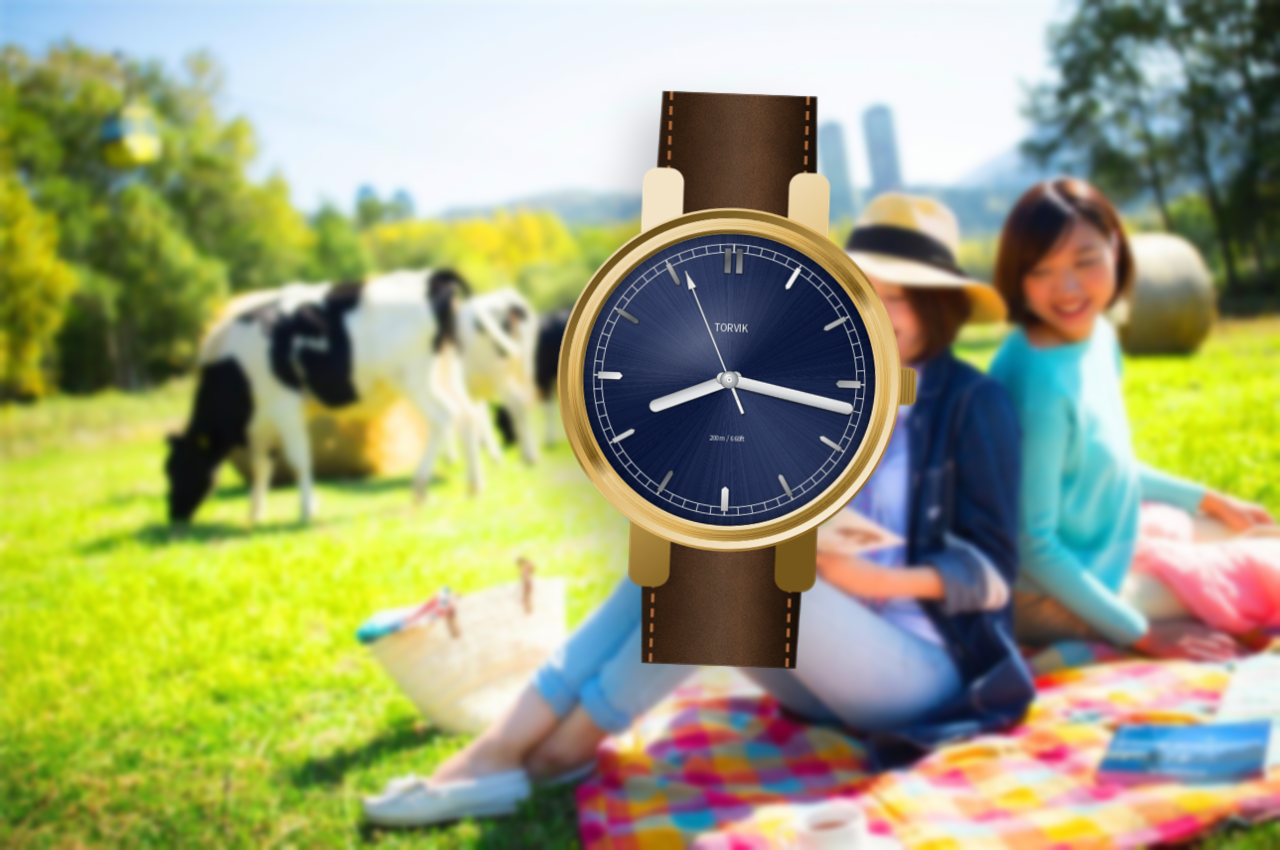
8:16:56
